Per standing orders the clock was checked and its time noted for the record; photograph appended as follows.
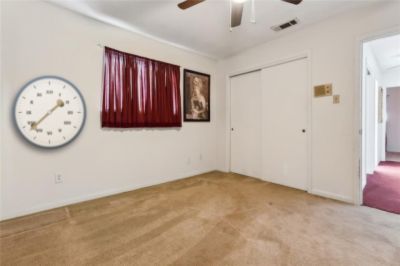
1:38
